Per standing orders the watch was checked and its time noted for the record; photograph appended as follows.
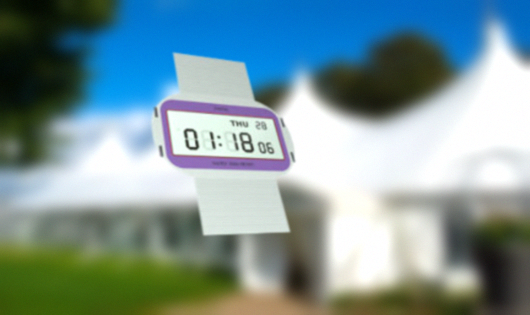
1:18:06
